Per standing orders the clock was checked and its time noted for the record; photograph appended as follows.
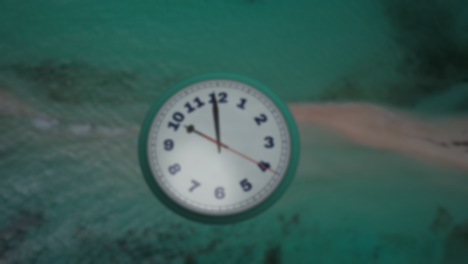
9:59:20
